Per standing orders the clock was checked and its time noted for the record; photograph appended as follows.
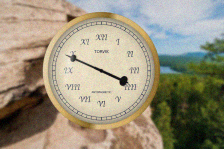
3:49
